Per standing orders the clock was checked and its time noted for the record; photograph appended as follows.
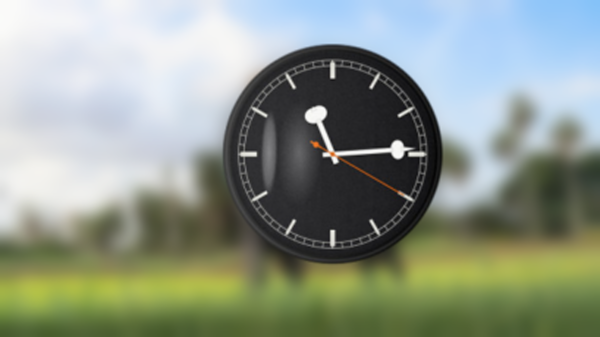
11:14:20
